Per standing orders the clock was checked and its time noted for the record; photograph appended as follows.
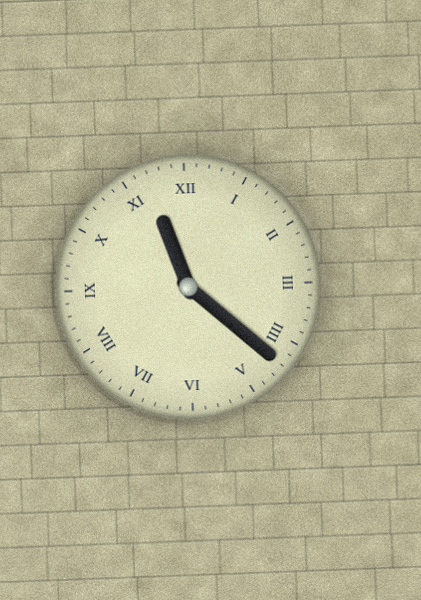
11:22
